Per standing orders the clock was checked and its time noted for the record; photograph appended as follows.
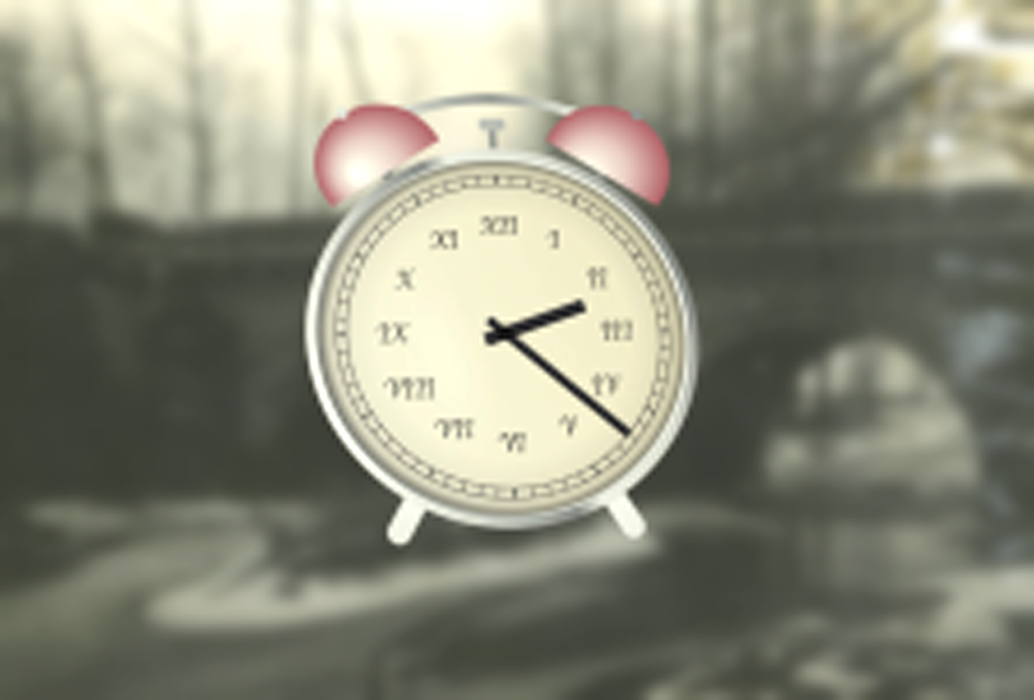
2:22
